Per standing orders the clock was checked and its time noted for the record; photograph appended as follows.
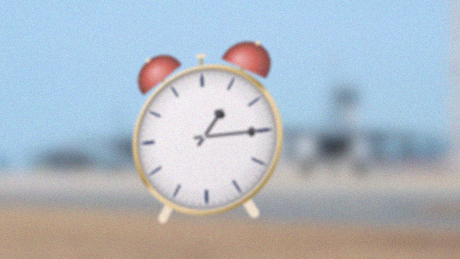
1:15
